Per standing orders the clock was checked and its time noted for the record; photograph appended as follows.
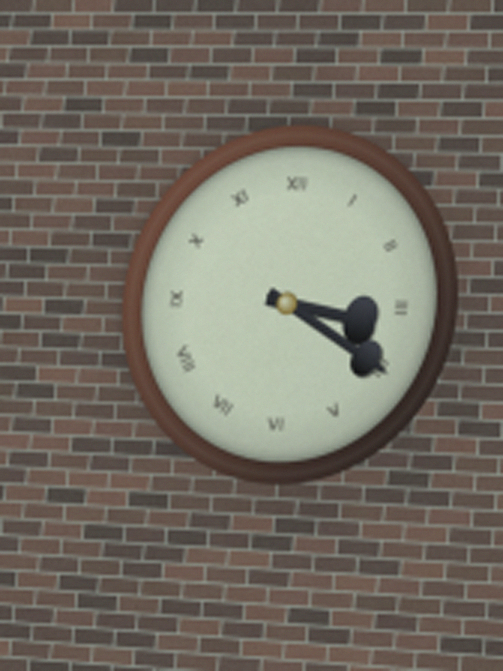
3:20
